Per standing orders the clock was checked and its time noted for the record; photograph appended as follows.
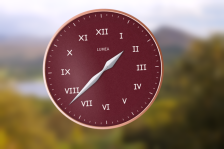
1:38
